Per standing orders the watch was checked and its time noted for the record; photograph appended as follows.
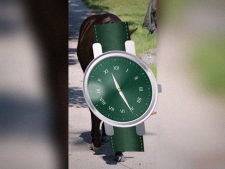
11:26
